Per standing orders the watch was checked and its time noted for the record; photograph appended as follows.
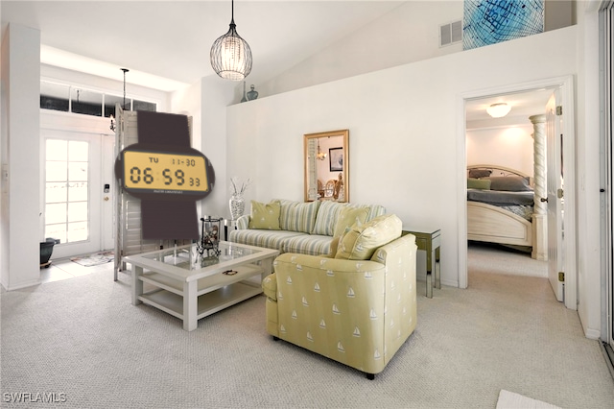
6:59
